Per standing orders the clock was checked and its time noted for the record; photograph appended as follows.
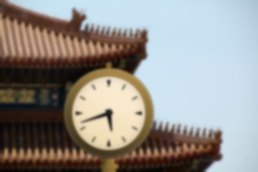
5:42
